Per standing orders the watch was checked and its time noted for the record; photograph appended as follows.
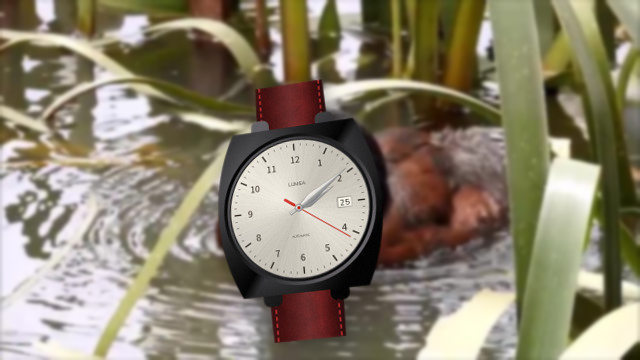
2:09:21
